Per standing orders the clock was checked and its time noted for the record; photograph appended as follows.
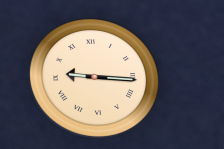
9:16
